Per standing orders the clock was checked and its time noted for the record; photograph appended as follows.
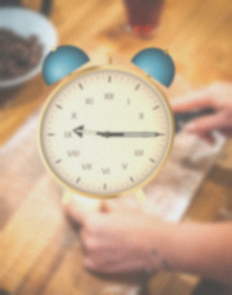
9:15
